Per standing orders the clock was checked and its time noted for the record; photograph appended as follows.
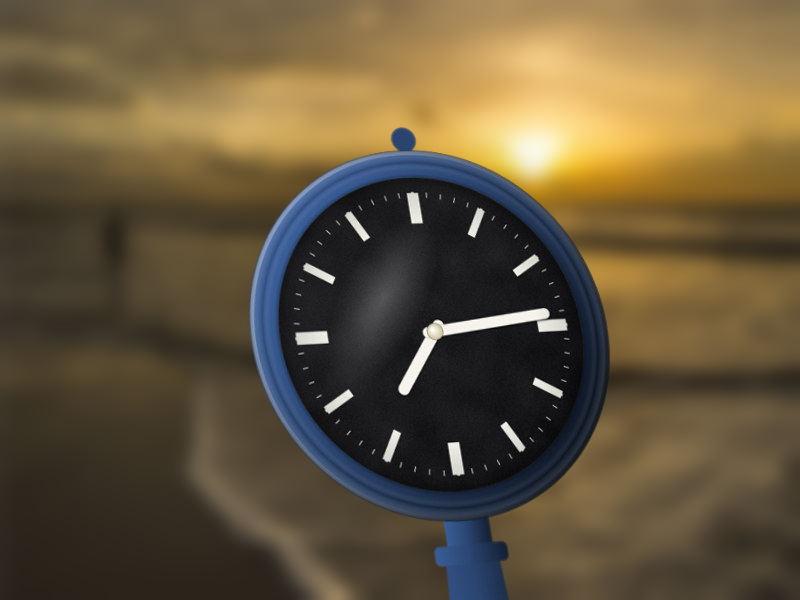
7:14
